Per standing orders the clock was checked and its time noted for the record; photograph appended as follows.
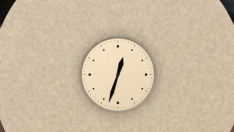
12:33
